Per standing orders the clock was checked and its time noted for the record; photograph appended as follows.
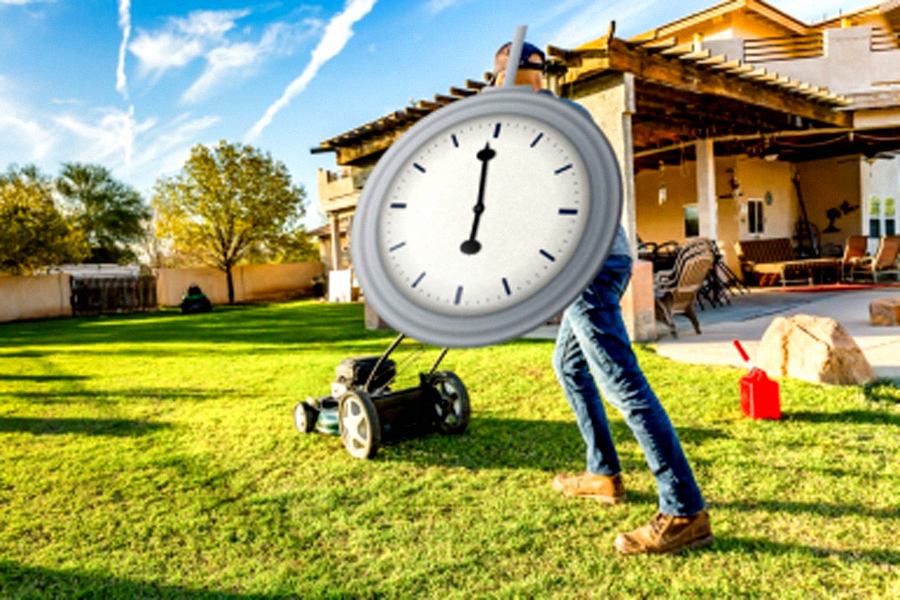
5:59
